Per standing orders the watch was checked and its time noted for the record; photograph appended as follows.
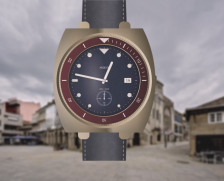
12:47
